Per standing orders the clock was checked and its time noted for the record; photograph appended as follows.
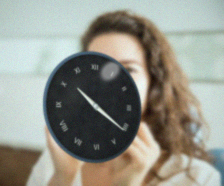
10:21
